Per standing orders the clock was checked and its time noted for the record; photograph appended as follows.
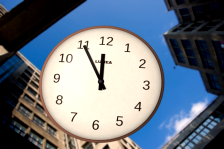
11:55
